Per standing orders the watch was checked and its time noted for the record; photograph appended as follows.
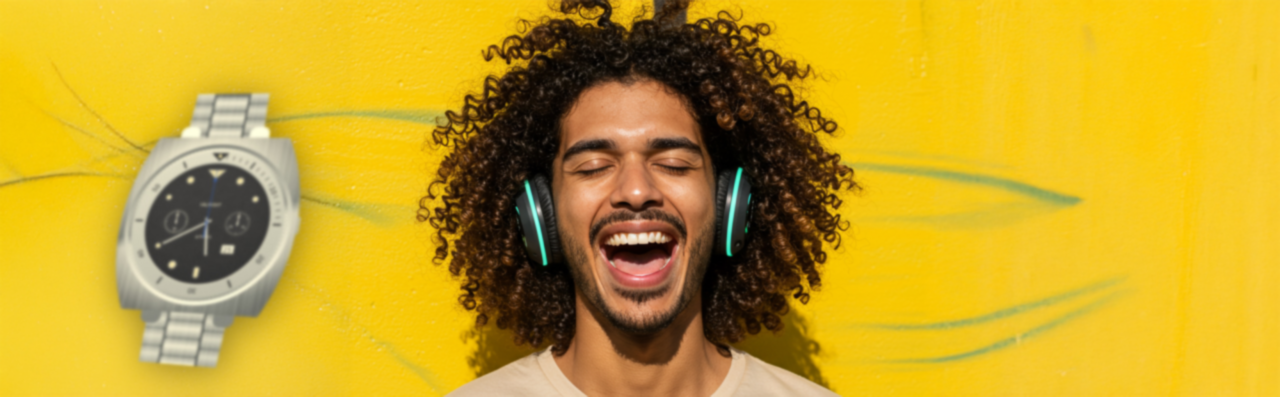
5:40
